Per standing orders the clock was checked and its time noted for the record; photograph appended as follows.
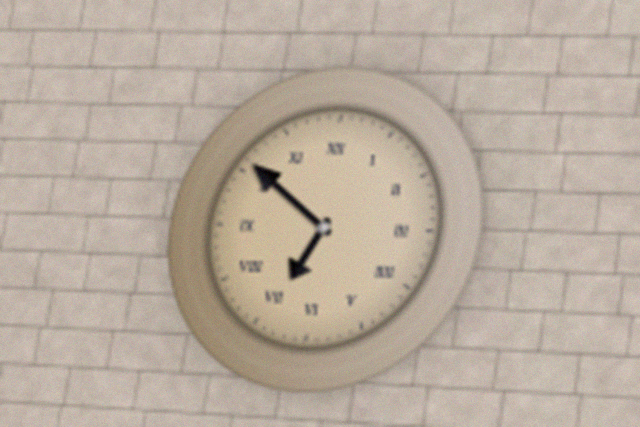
6:51
